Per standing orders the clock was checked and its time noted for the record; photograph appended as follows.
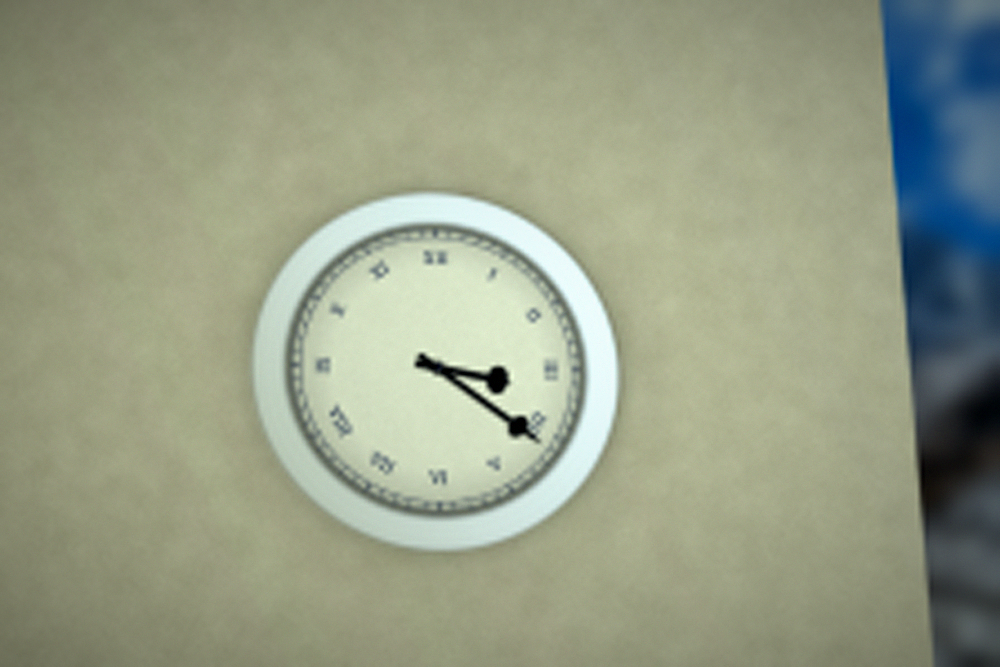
3:21
